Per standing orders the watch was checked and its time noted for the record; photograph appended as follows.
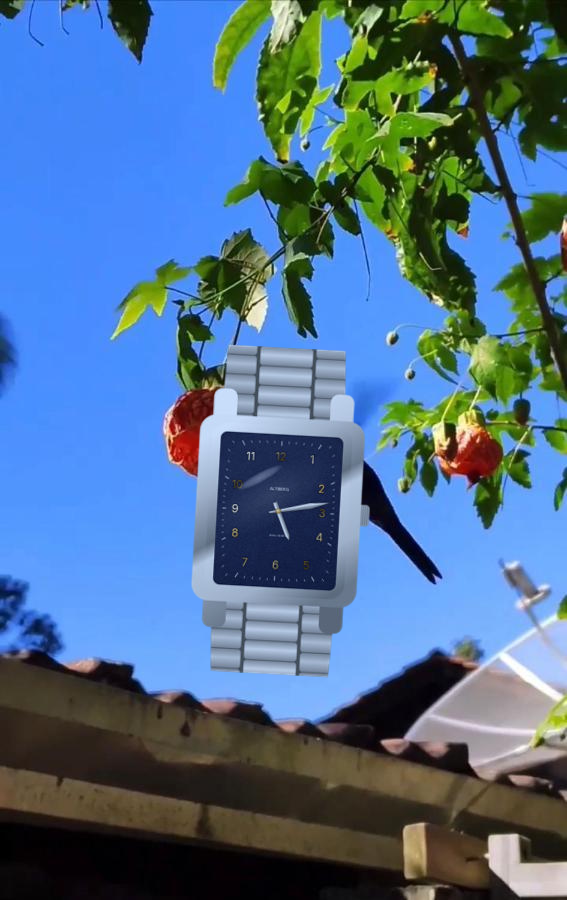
5:13
